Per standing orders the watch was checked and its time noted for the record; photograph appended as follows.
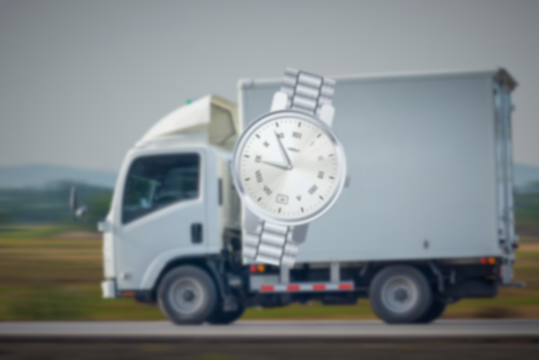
8:54
